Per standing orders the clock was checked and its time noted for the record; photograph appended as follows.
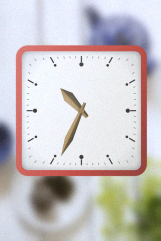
10:34
